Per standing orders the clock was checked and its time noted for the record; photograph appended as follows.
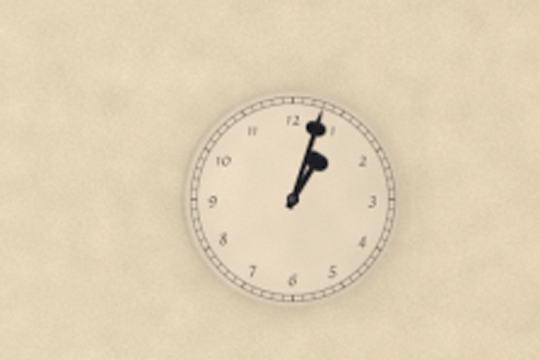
1:03
